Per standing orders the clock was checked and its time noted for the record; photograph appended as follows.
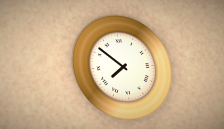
7:52
